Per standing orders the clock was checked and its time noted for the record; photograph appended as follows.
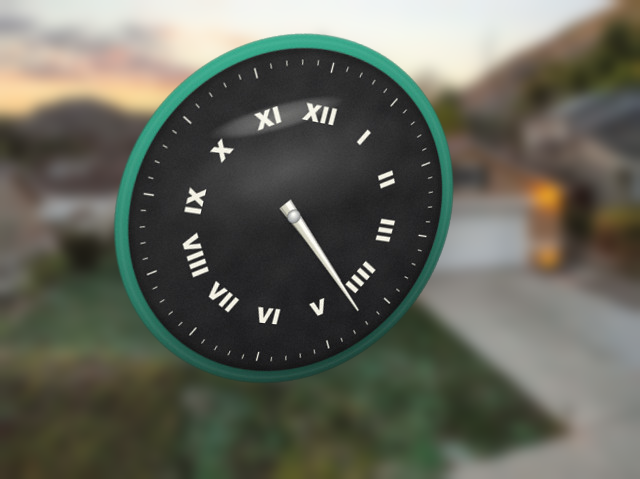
4:22
